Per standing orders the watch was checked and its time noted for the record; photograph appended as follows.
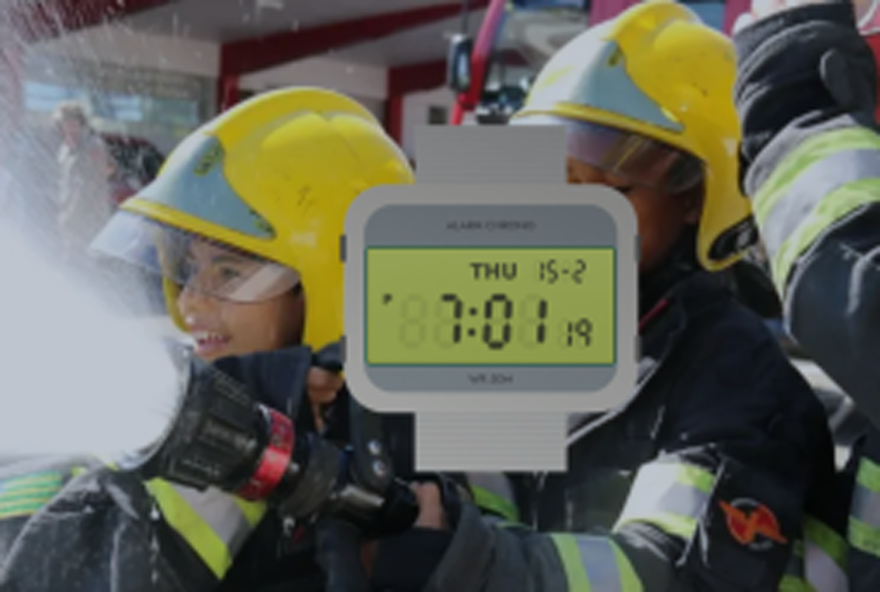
7:01:19
